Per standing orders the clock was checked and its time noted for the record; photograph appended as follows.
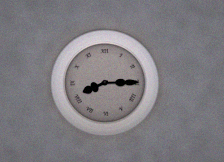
8:15
